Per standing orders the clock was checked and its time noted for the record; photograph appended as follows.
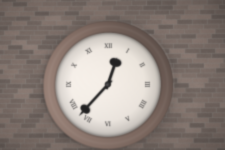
12:37
